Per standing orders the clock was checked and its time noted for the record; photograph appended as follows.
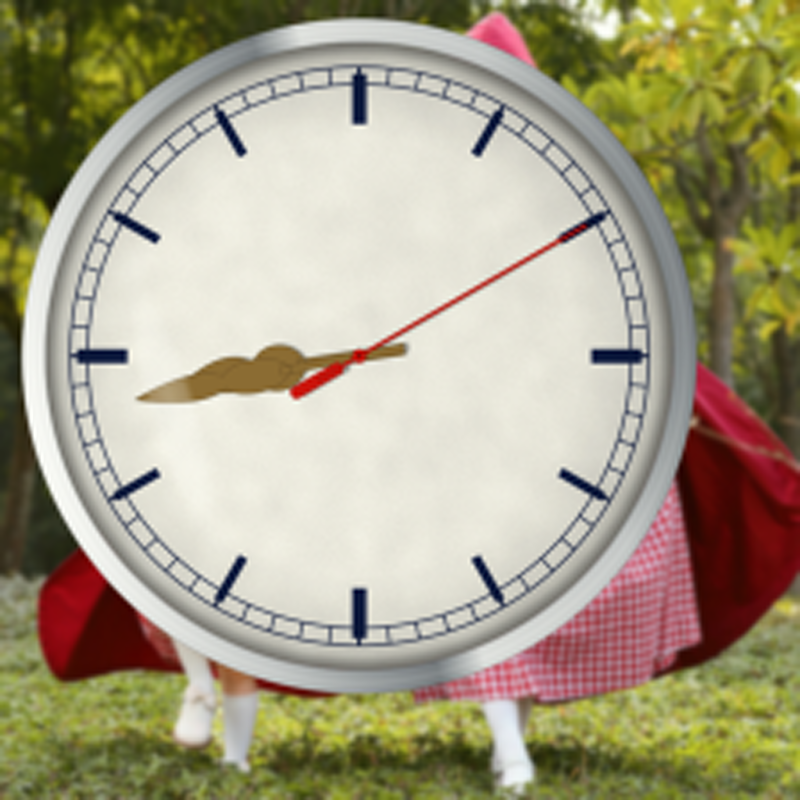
8:43:10
